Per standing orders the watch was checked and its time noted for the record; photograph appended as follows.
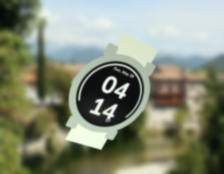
4:14
